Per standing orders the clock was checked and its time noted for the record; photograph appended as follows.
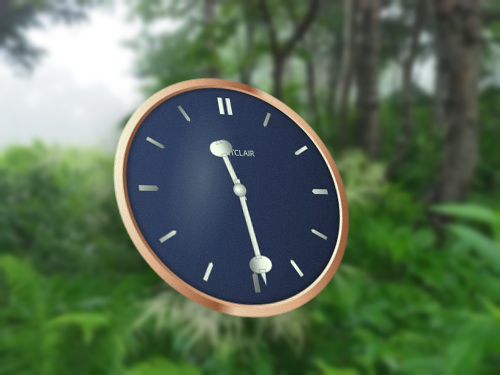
11:29
